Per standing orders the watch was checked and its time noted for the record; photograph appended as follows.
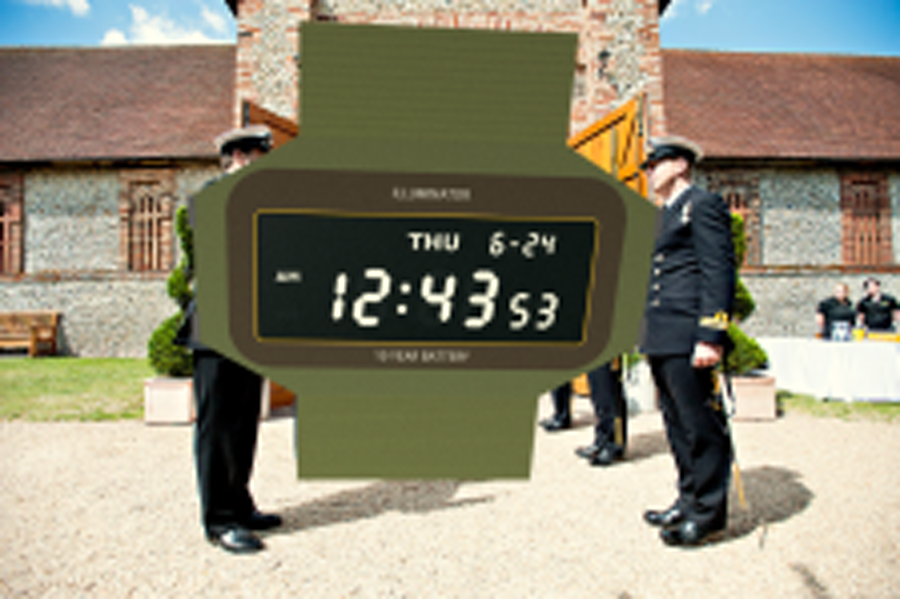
12:43:53
